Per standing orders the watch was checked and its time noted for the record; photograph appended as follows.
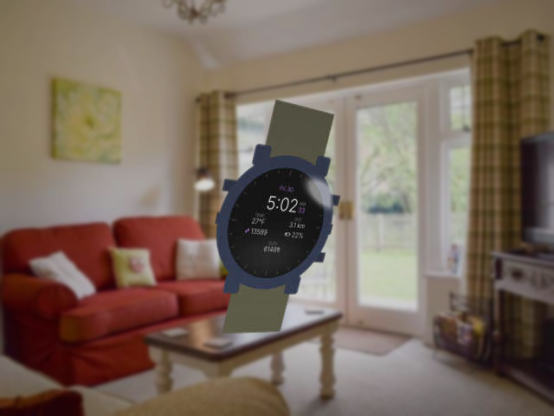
5:02
